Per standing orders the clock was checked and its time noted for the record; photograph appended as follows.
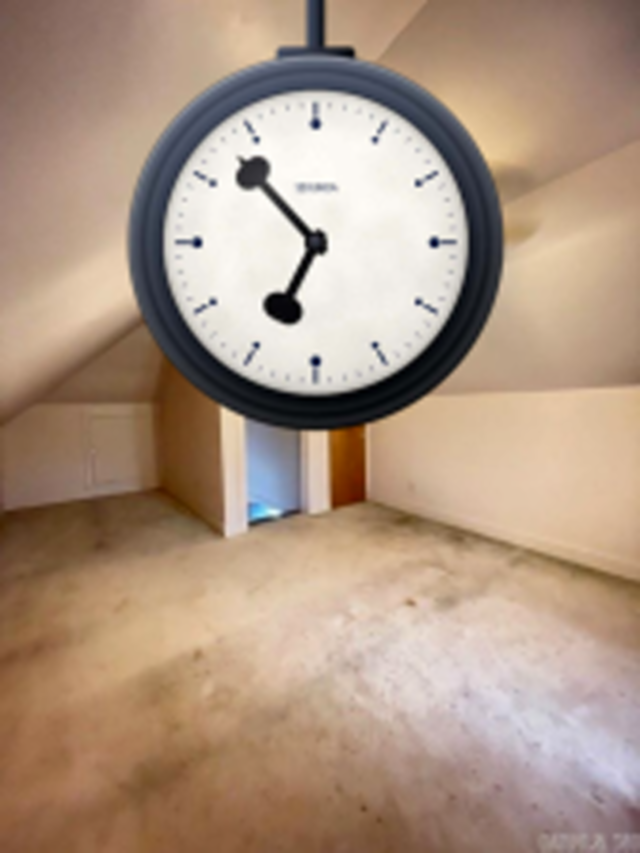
6:53
